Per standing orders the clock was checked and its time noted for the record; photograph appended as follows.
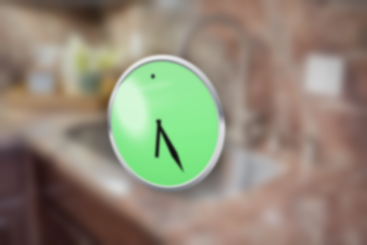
6:26
